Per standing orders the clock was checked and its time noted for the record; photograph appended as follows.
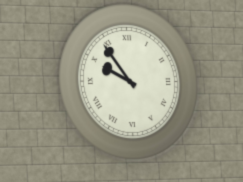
9:54
